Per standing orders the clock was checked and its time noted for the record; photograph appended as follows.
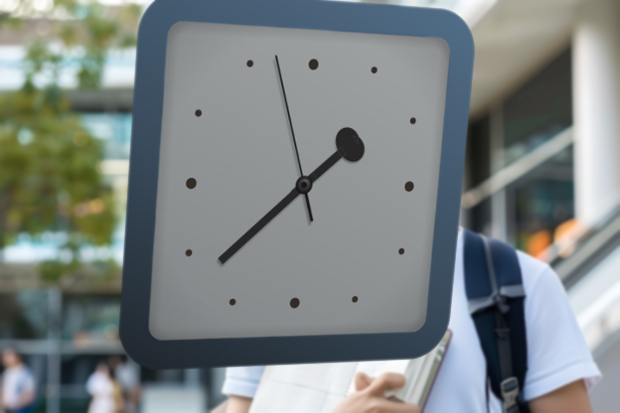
1:37:57
